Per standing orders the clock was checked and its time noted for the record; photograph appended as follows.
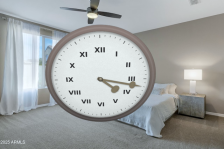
4:17
